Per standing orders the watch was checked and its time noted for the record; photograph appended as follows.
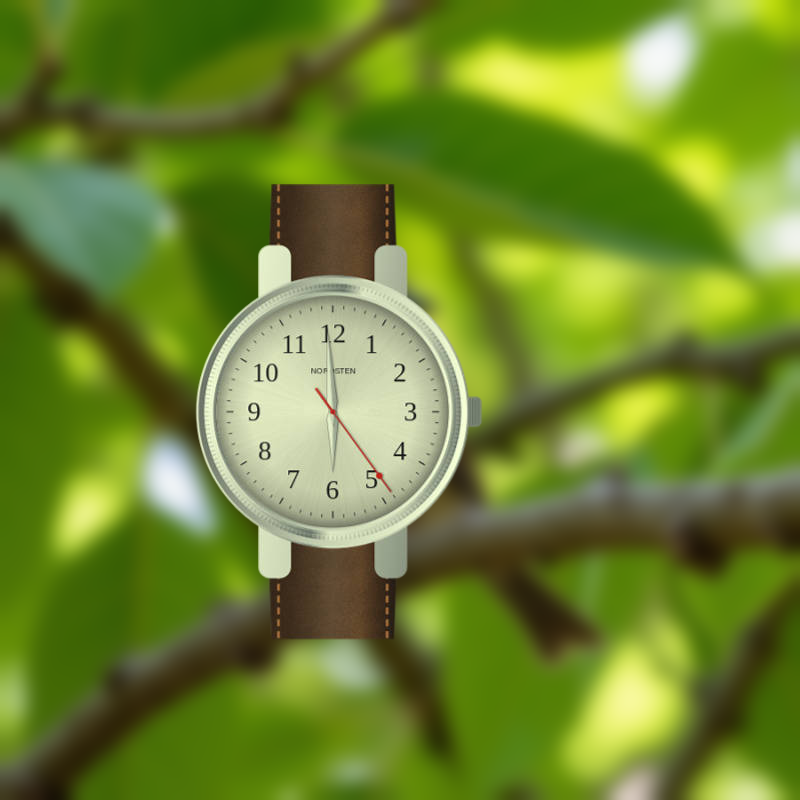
5:59:24
